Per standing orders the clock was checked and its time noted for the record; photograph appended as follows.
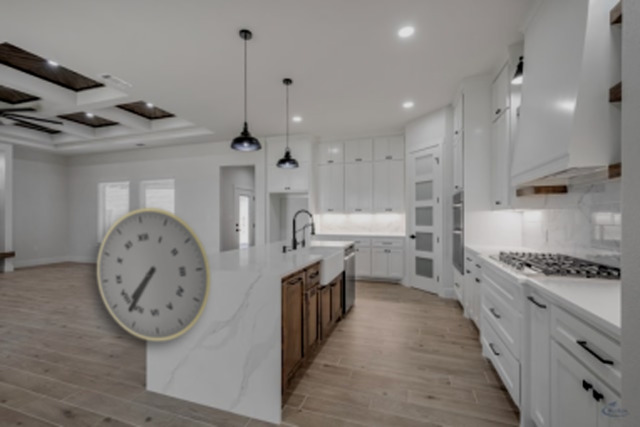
7:37
